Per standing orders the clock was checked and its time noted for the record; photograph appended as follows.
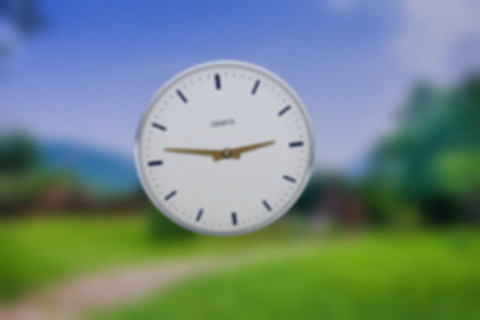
2:47
